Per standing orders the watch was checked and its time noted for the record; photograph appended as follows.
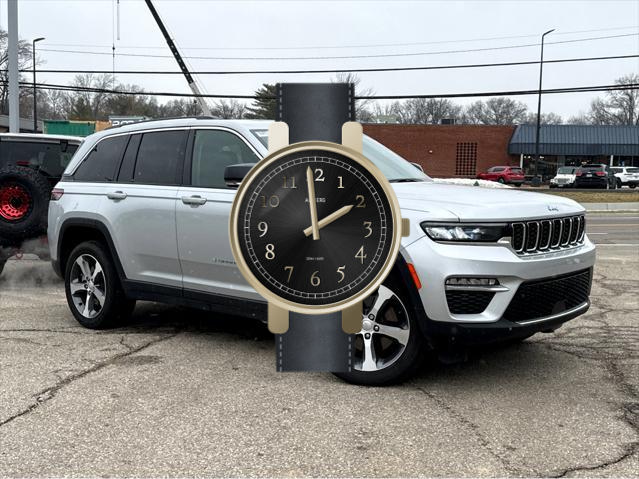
1:59
